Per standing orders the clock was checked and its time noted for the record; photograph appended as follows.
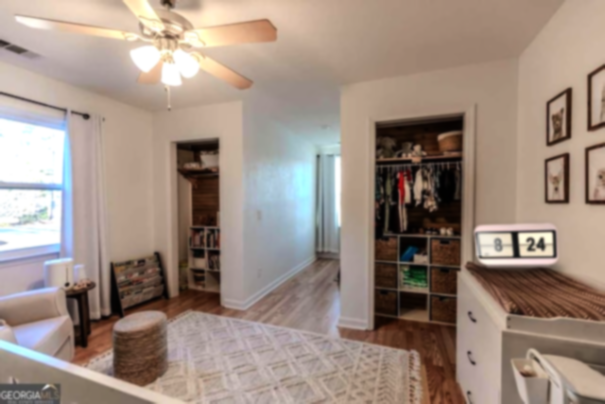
8:24
